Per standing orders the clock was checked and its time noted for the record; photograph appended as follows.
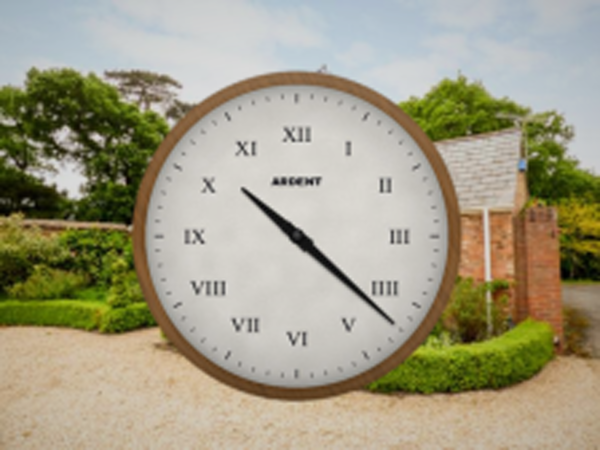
10:22
